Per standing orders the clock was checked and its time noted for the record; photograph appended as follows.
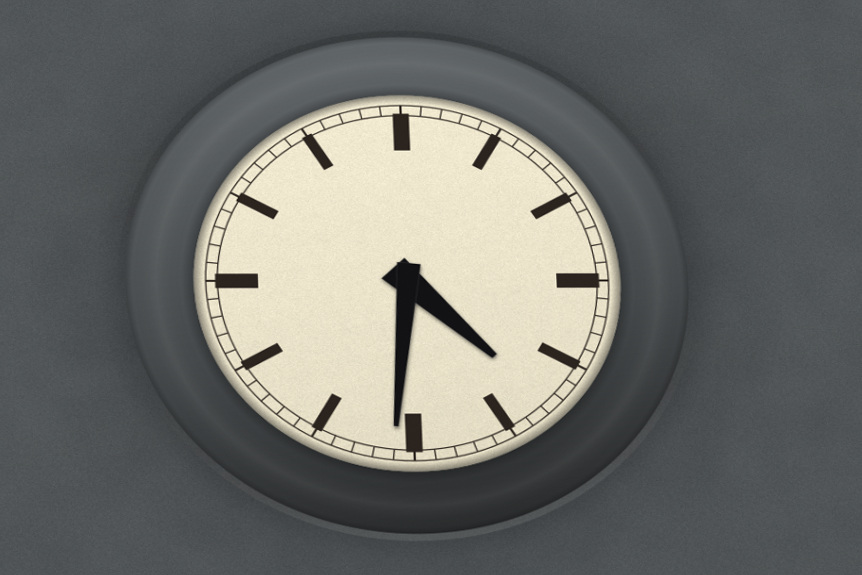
4:31
